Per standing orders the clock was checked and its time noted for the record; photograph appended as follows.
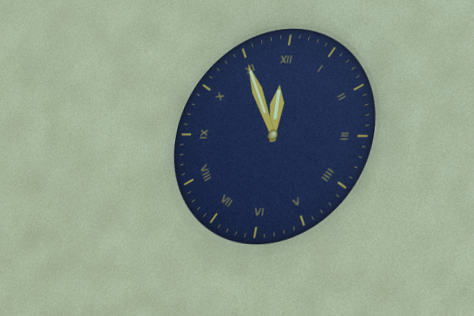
11:55
